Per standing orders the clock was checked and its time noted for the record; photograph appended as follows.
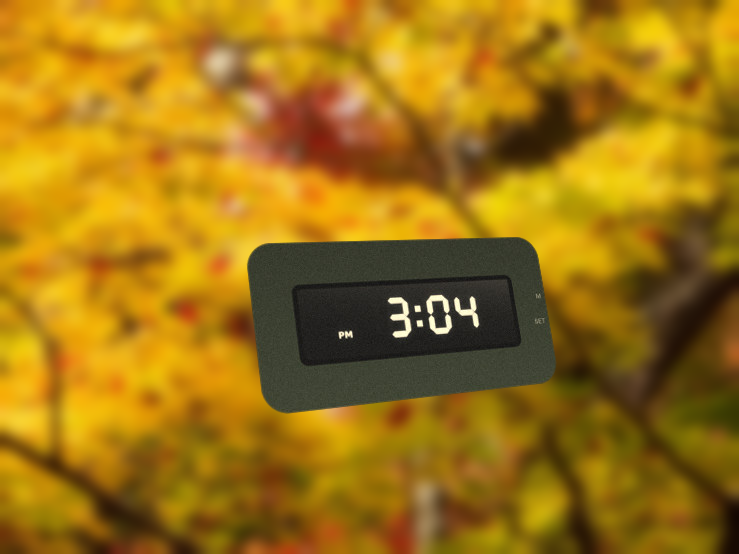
3:04
